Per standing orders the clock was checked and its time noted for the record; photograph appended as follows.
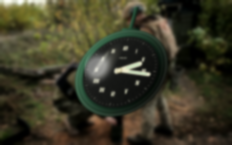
2:16
